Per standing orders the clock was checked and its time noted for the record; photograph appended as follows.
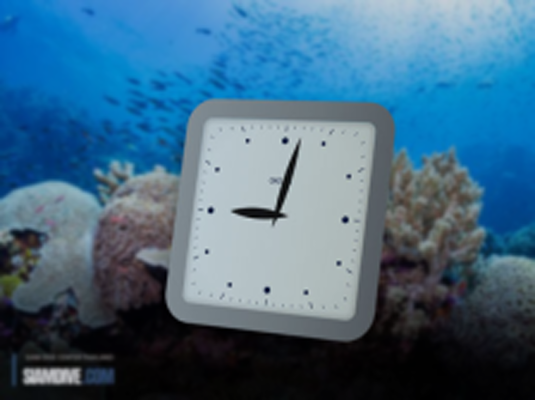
9:02
